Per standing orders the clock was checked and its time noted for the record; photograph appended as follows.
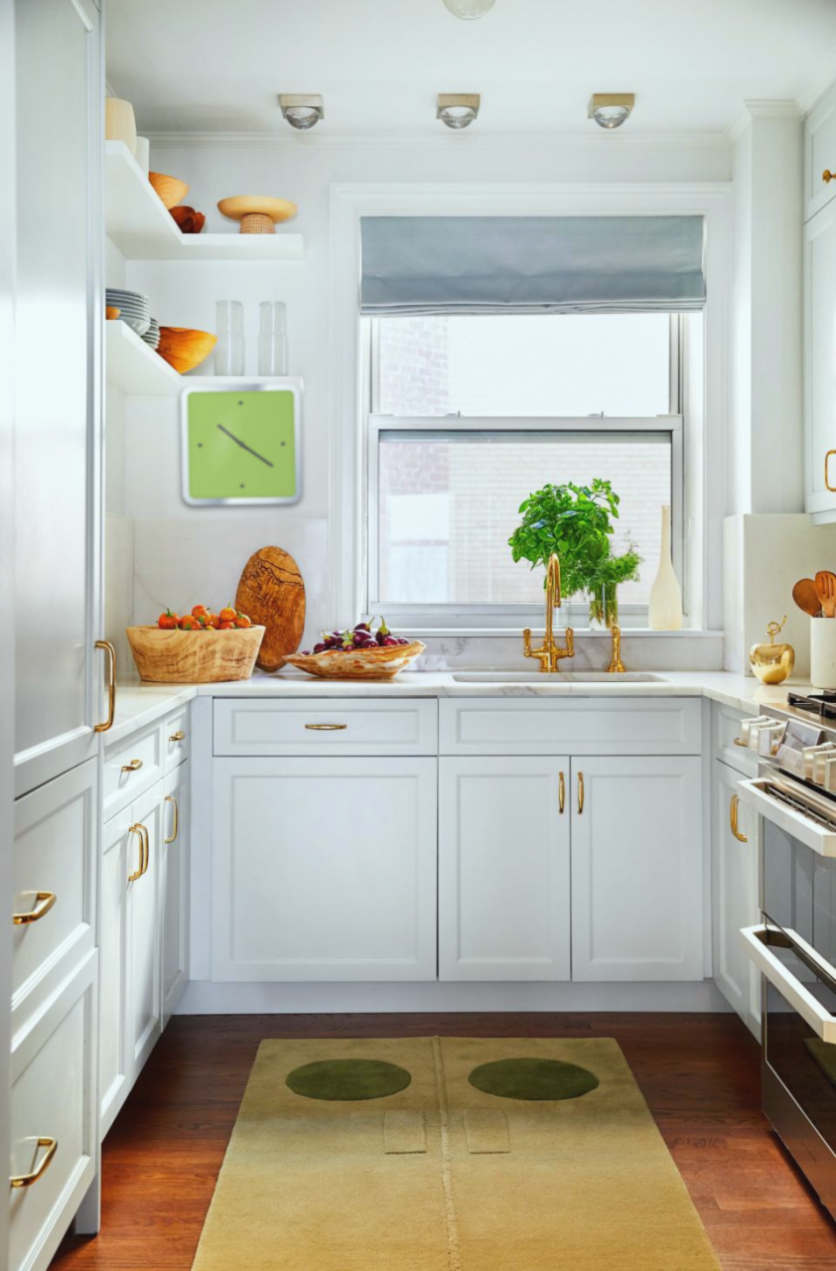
10:21
